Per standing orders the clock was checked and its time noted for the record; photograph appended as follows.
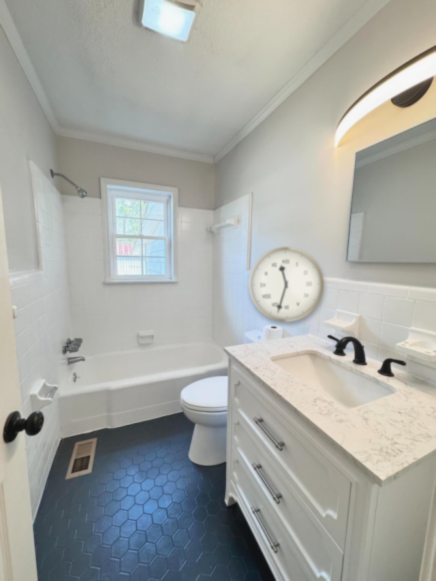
11:33
